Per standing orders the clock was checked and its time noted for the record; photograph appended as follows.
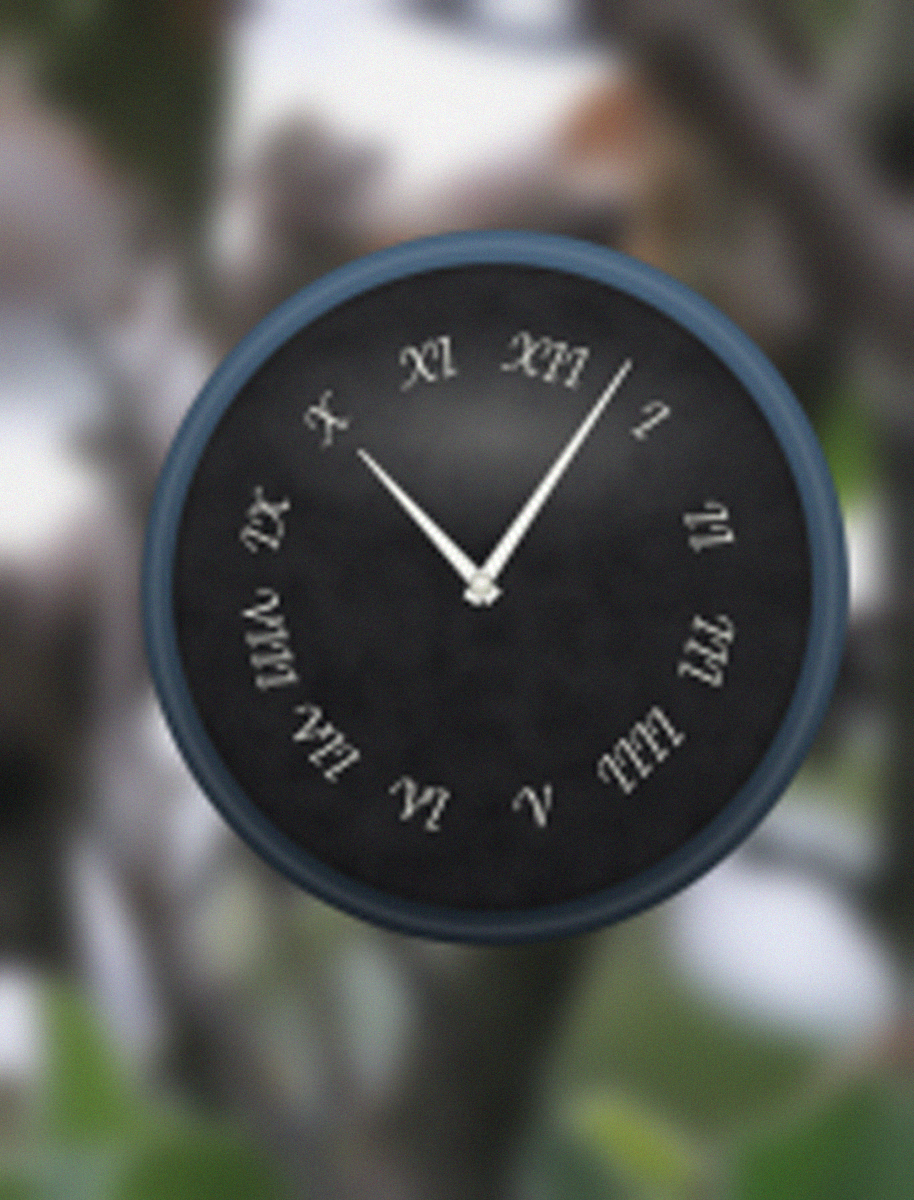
10:03
